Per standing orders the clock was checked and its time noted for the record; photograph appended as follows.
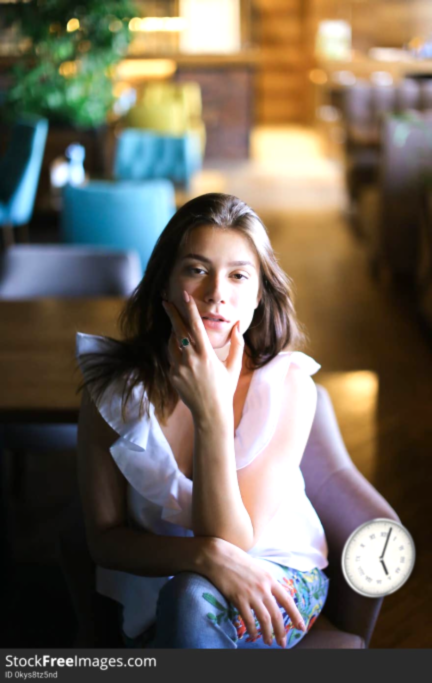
5:02
